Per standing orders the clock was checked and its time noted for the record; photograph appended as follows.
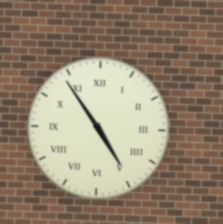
4:54
